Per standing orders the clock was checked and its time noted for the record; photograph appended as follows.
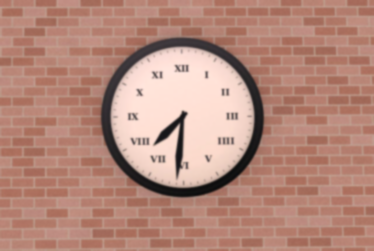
7:31
